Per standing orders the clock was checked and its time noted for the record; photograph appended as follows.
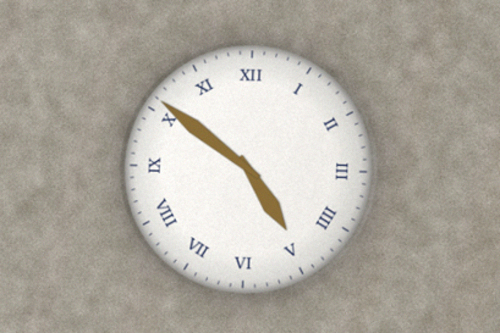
4:51
